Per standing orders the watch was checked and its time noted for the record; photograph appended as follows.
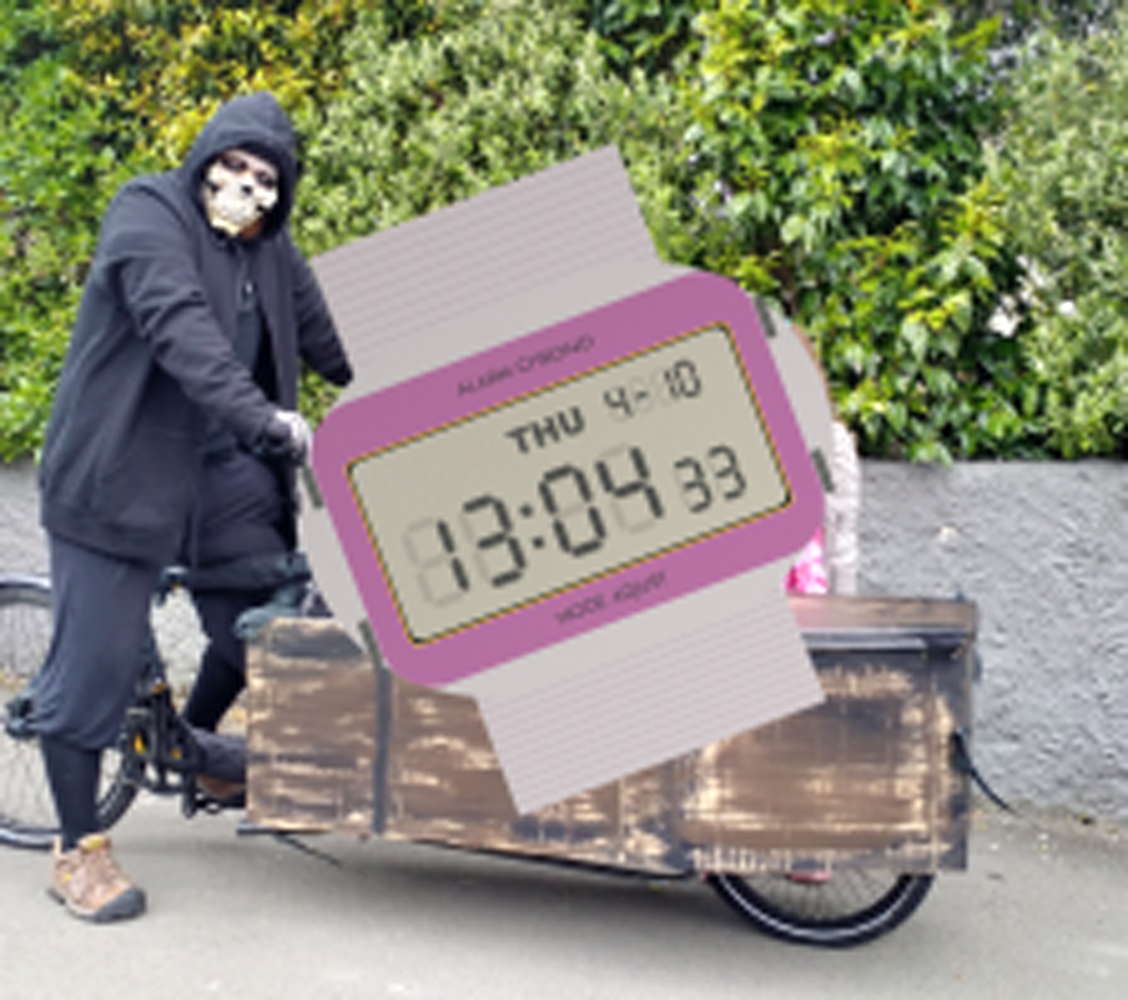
13:04:33
